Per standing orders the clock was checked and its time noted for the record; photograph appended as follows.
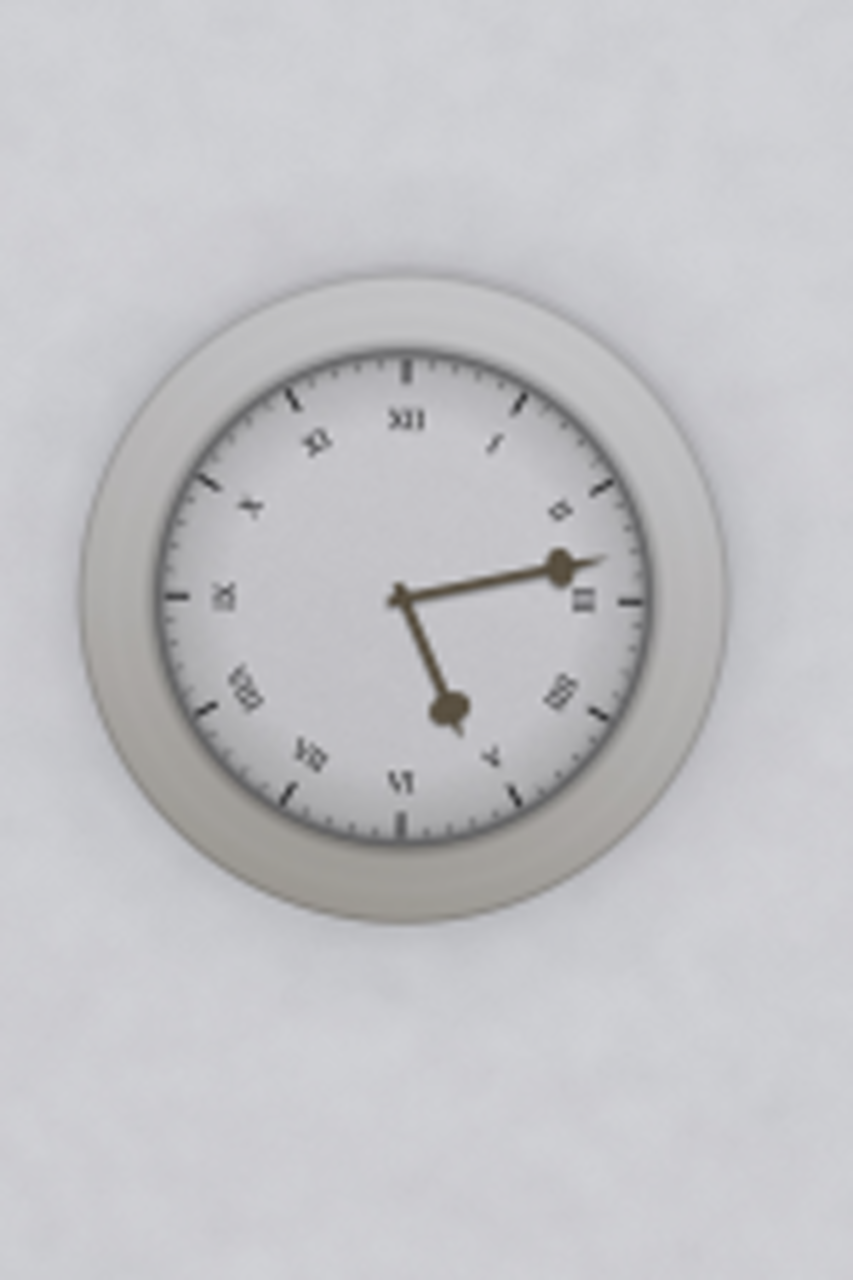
5:13
